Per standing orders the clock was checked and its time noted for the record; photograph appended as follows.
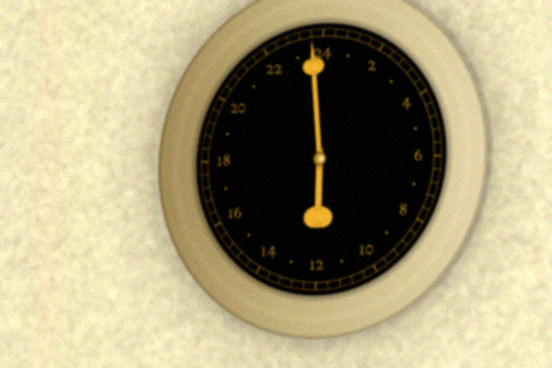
11:59
